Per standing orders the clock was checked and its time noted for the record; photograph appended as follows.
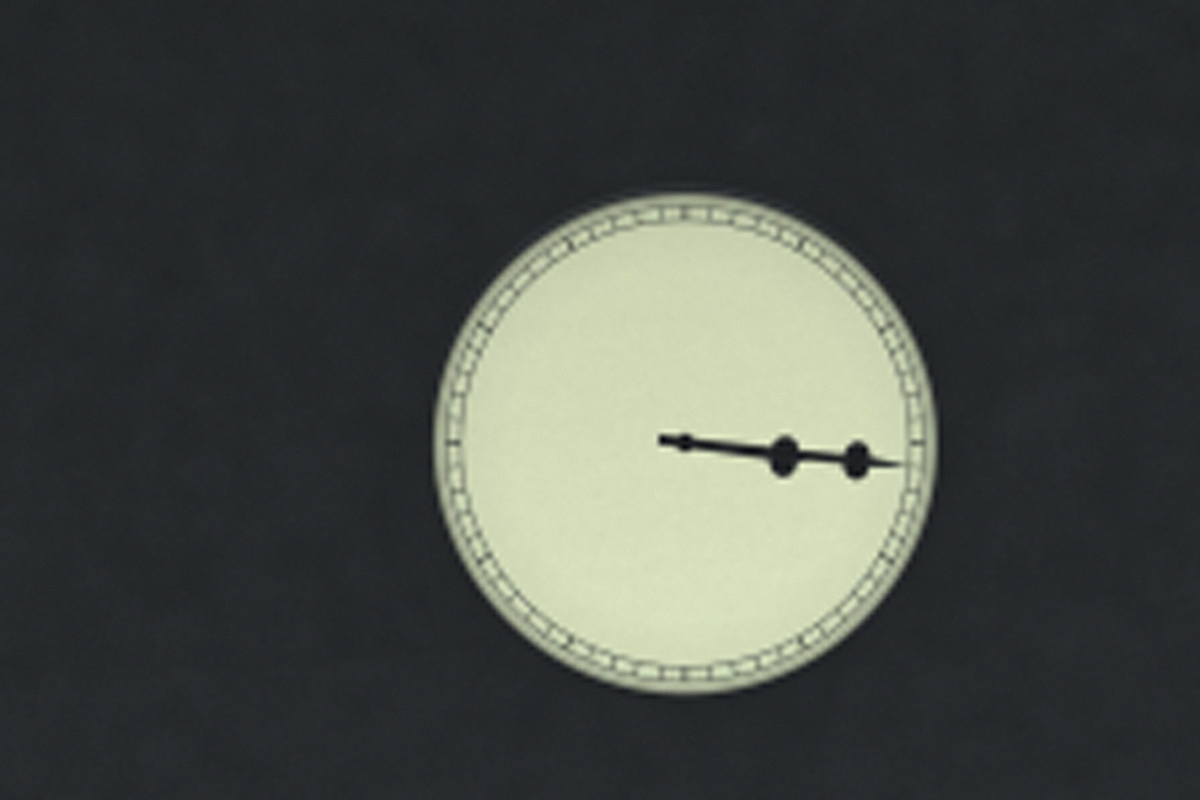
3:16
